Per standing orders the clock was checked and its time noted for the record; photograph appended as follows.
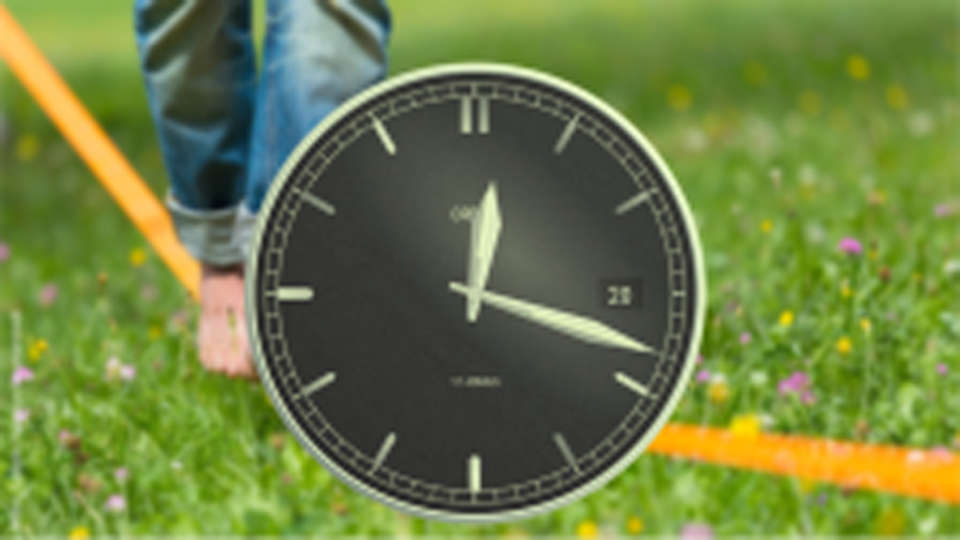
12:18
